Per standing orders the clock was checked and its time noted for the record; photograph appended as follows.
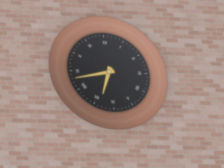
6:43
